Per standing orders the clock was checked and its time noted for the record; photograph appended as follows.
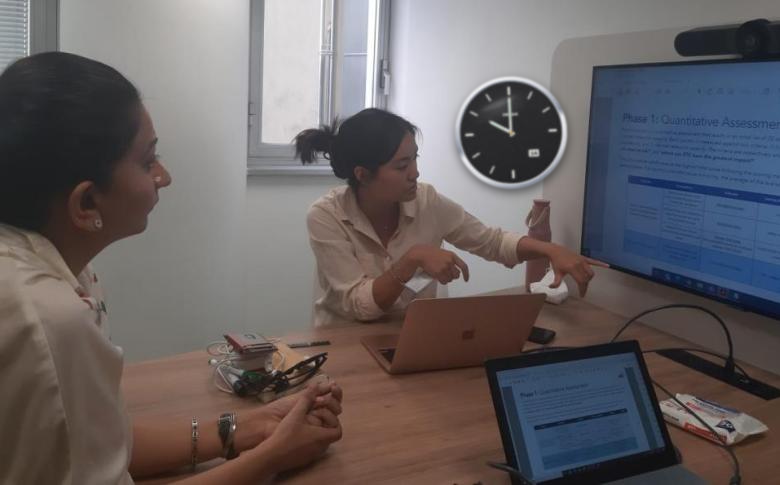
10:00
